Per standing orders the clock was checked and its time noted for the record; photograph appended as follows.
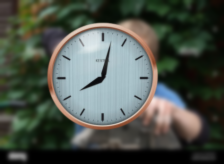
8:02
